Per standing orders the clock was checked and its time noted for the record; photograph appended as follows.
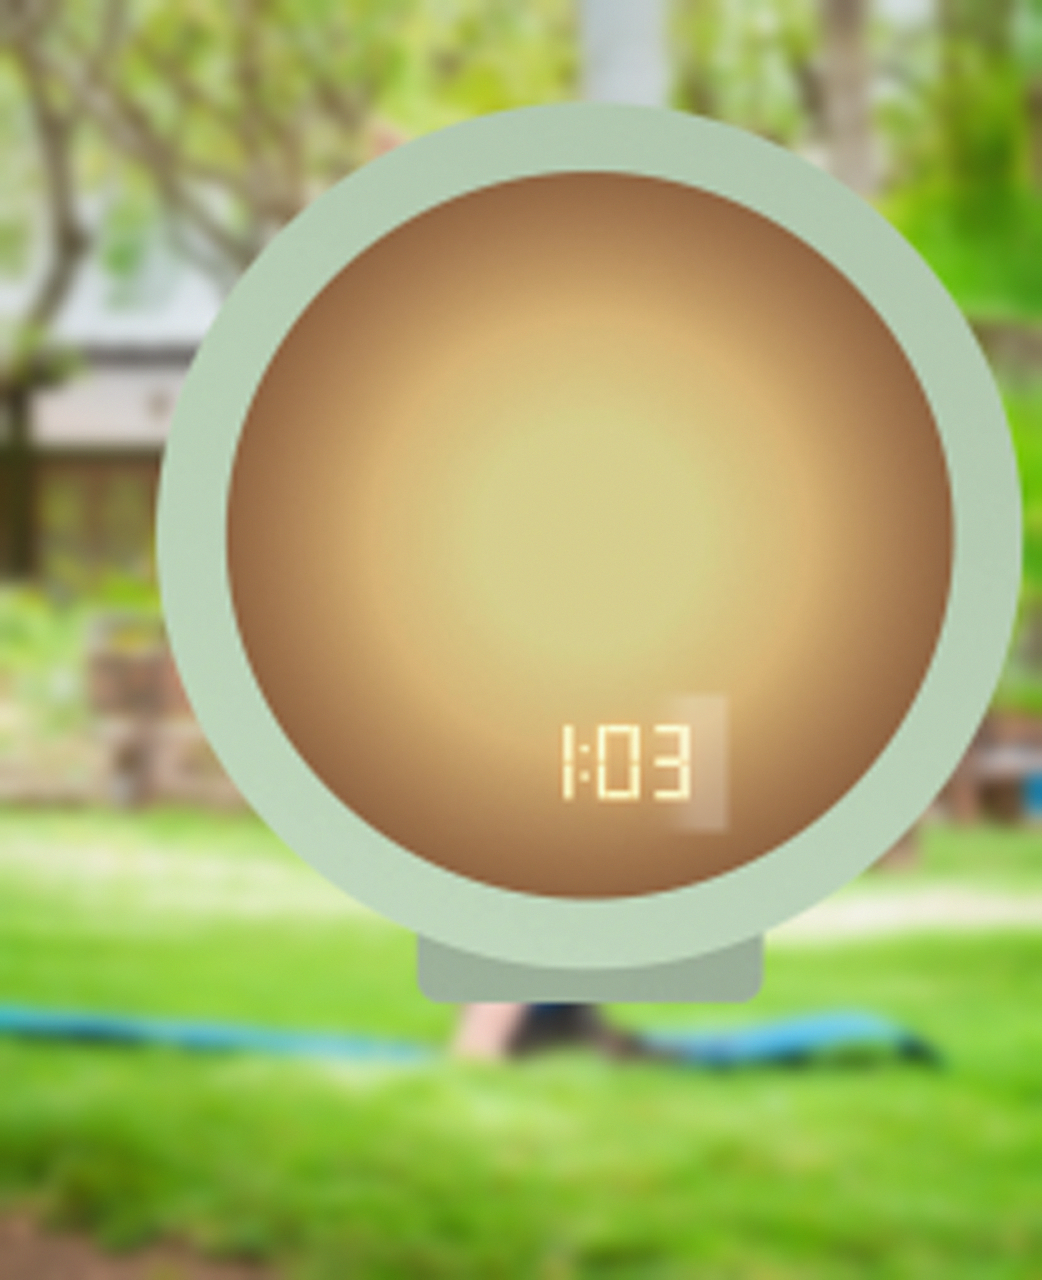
1:03
